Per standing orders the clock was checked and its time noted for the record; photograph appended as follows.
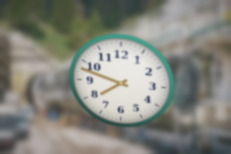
7:48
